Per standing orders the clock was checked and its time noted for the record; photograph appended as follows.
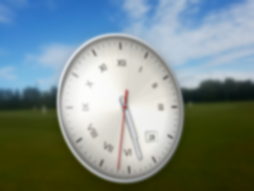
5:27:32
